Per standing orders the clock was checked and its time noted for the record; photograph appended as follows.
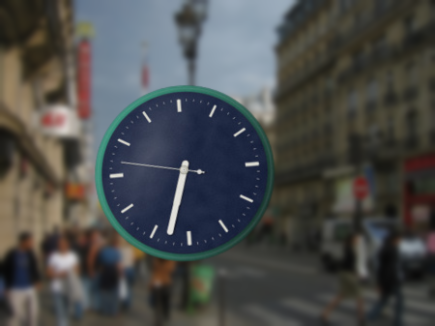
6:32:47
